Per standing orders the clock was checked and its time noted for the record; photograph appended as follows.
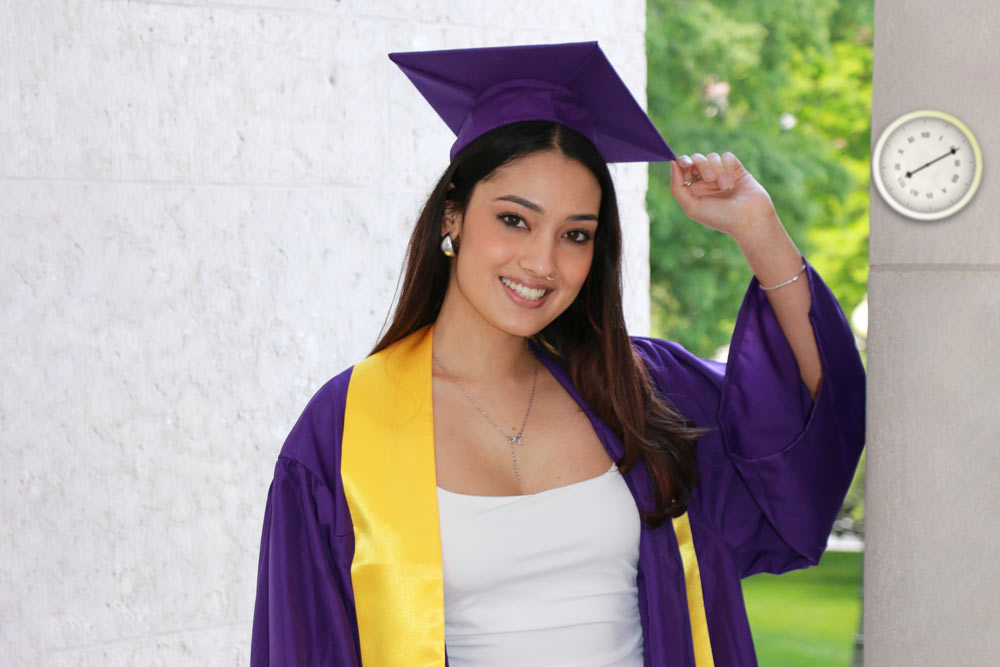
8:11
